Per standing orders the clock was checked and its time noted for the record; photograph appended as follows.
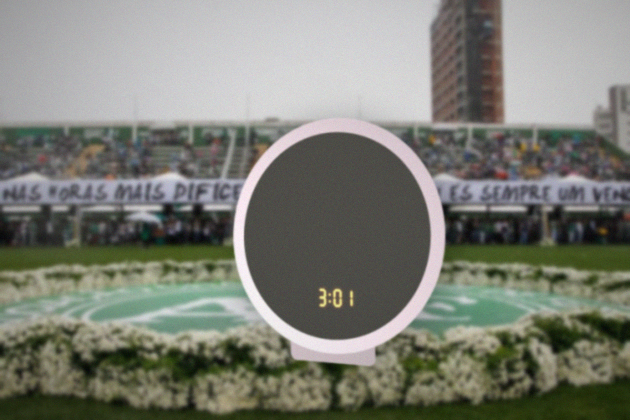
3:01
